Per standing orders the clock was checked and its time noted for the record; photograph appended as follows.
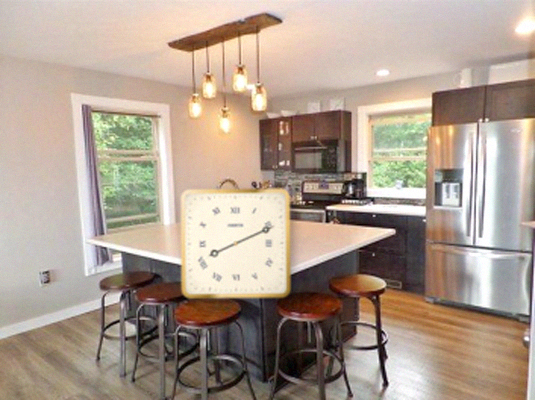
8:11
